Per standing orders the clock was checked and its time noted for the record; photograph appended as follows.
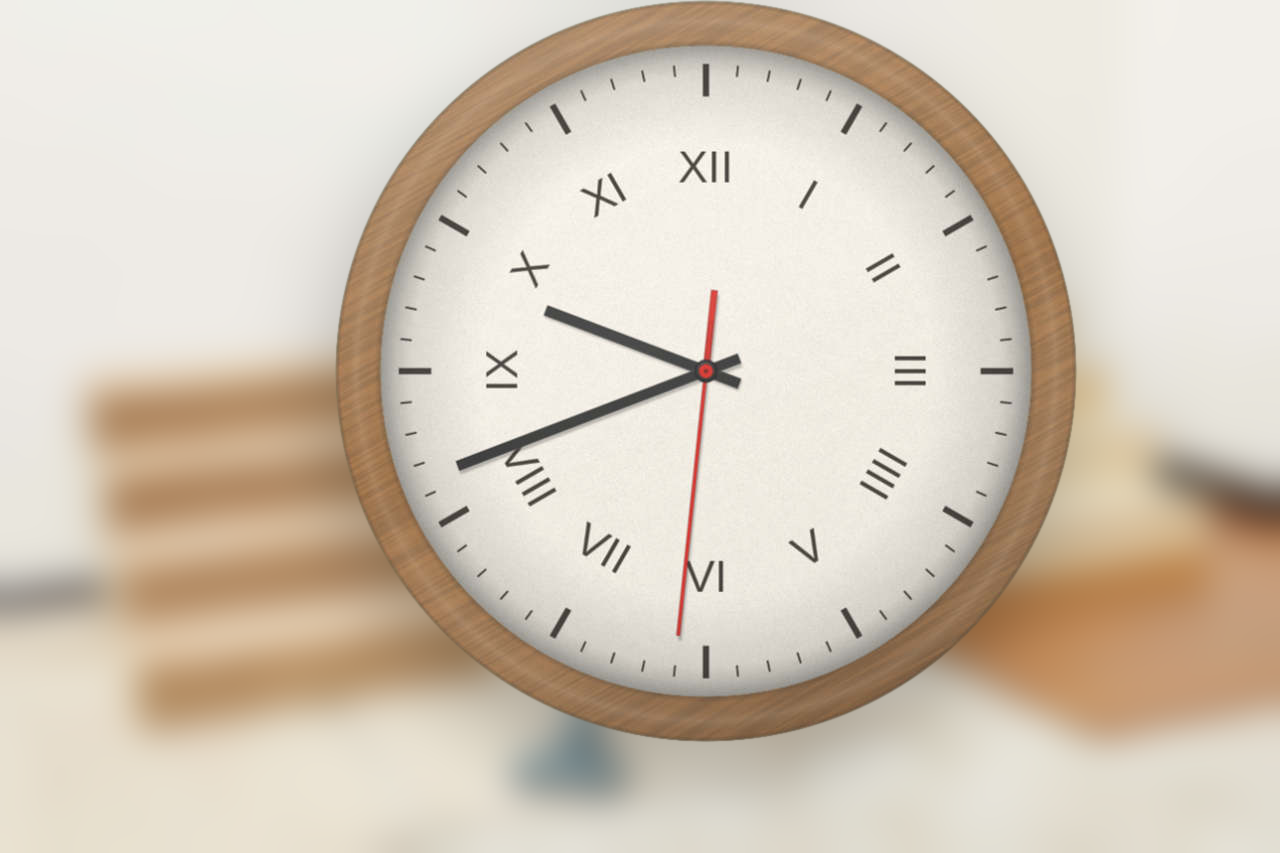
9:41:31
